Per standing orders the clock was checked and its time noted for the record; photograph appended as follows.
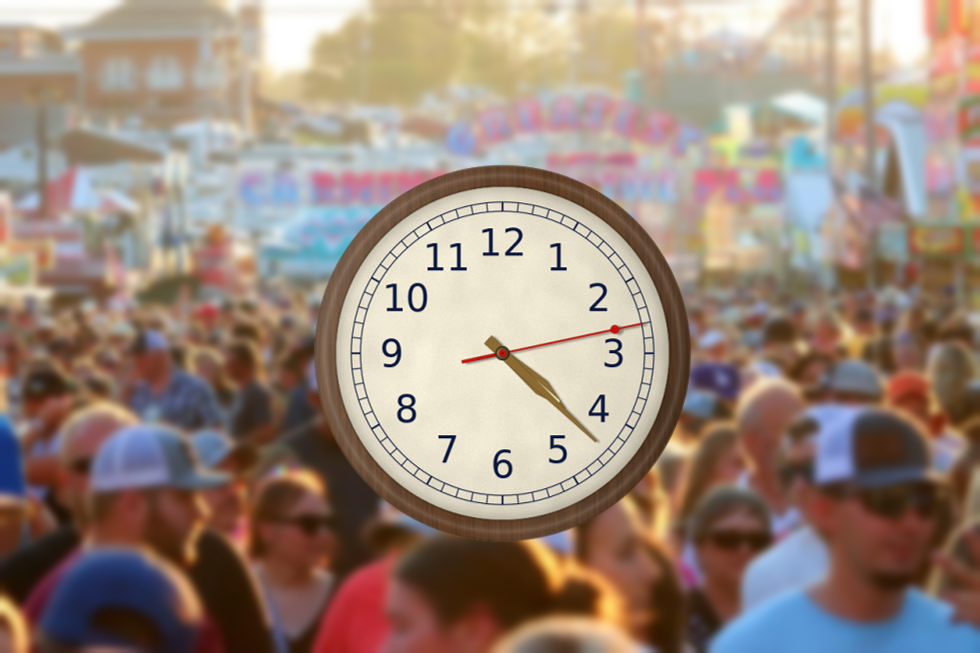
4:22:13
